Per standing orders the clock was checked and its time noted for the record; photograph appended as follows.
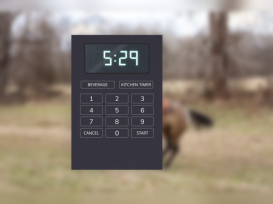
5:29
